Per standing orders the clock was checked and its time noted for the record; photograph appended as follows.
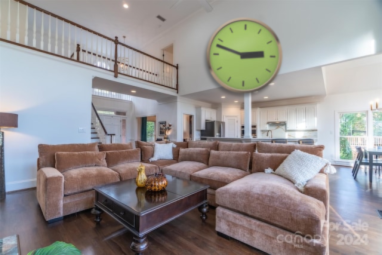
2:48
